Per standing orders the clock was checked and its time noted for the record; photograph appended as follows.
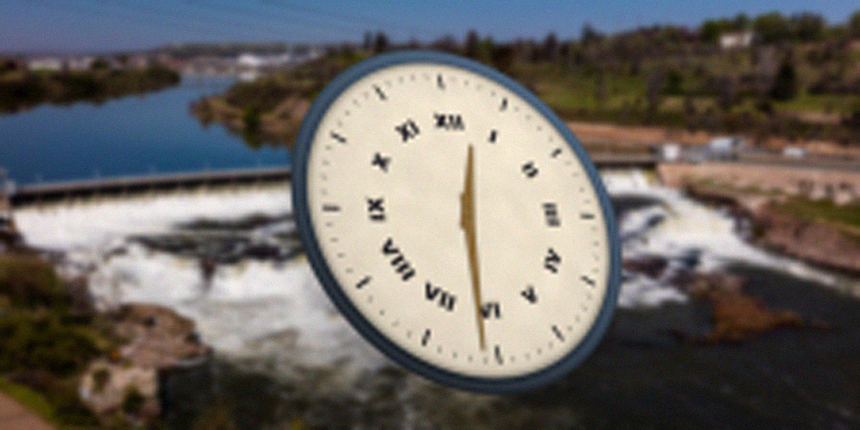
12:31
